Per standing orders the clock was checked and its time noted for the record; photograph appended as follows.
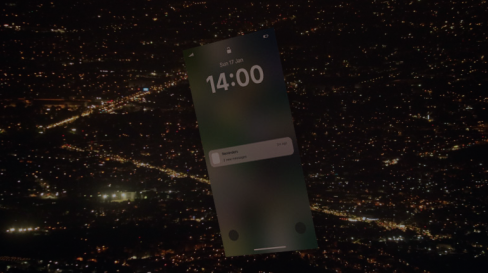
14:00
